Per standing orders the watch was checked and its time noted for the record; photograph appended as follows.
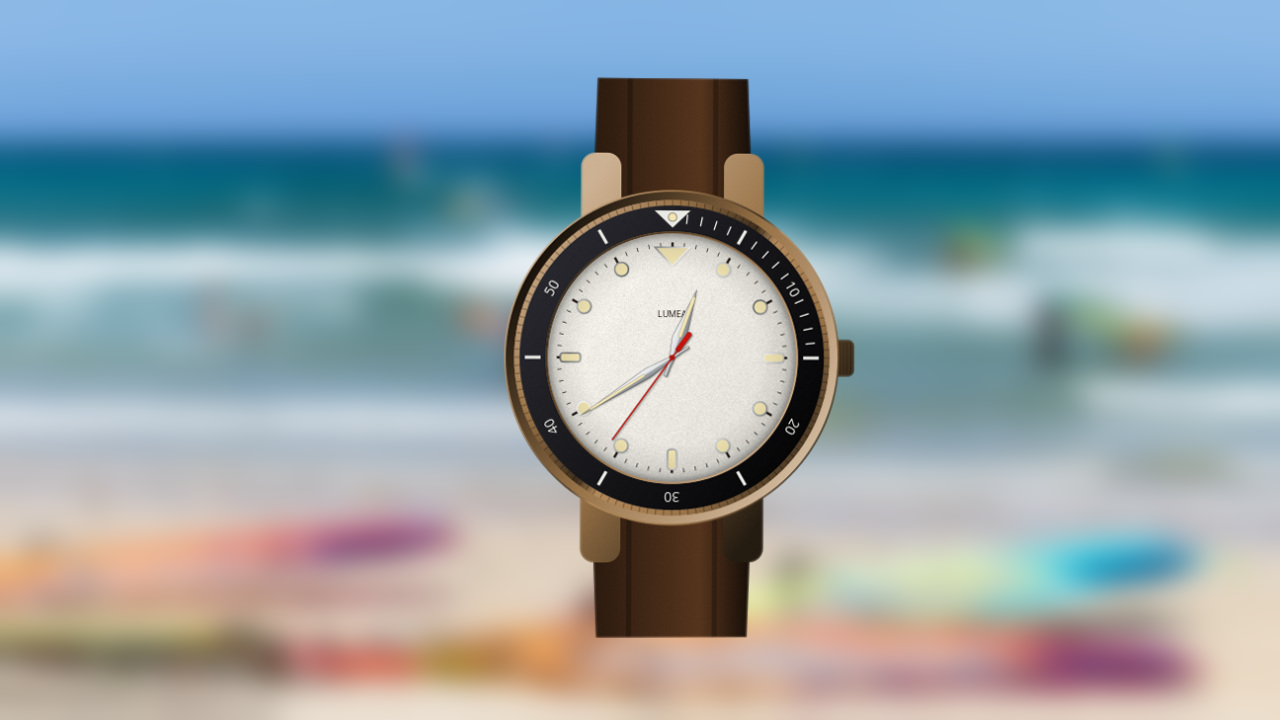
12:39:36
